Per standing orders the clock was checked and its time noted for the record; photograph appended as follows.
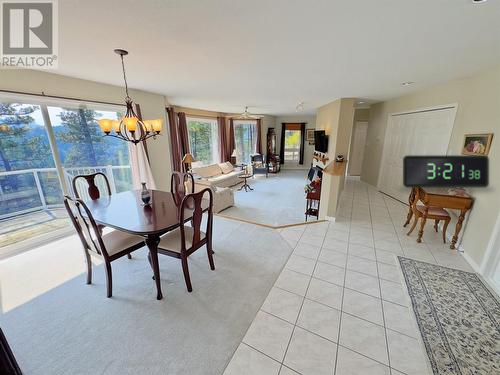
3:21
